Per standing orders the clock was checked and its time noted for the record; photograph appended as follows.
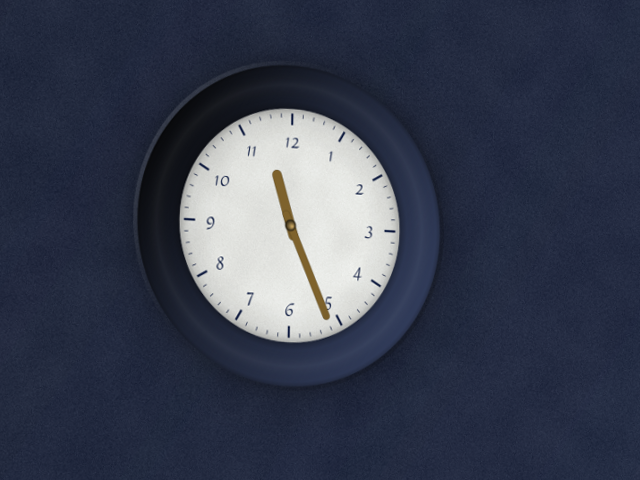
11:26
